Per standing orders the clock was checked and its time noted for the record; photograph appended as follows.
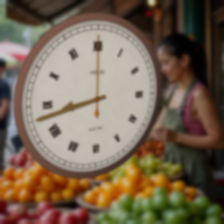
8:43:00
